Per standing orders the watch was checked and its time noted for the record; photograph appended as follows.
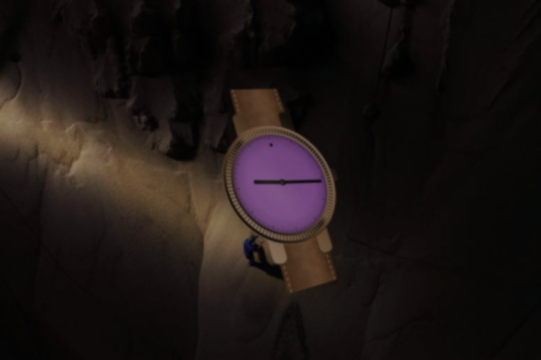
9:16
